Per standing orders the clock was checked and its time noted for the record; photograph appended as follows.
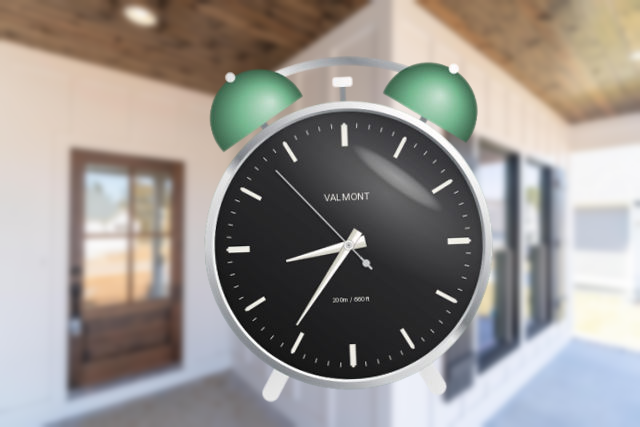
8:35:53
